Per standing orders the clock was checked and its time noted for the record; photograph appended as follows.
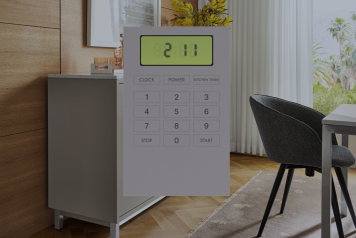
2:11
